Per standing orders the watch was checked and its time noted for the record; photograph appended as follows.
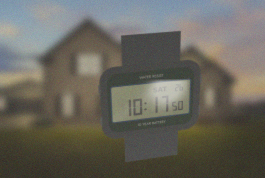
10:17:50
